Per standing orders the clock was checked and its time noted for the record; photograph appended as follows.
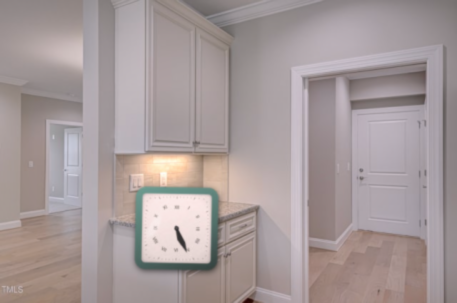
5:26
